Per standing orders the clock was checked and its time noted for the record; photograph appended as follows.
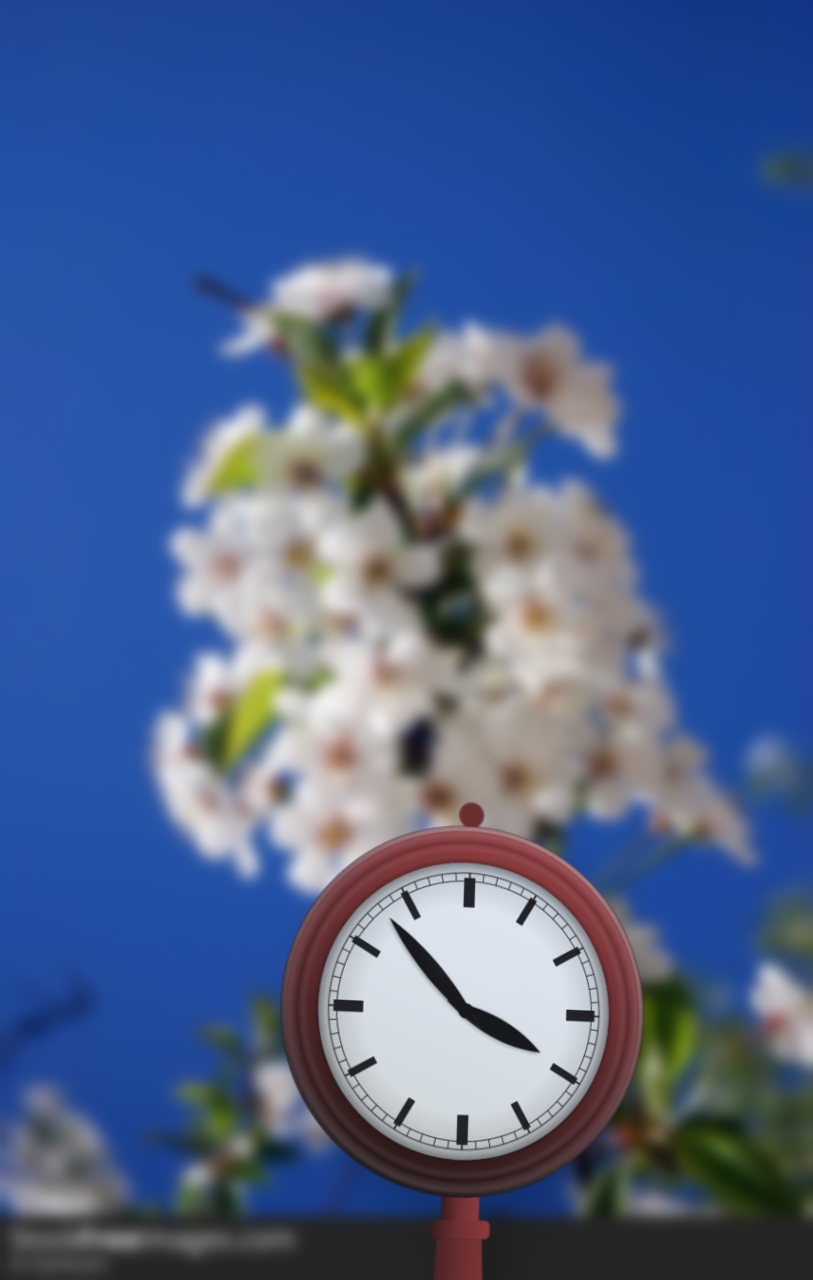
3:53
